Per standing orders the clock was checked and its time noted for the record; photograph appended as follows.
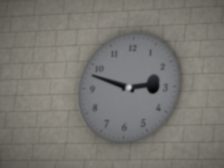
2:48
